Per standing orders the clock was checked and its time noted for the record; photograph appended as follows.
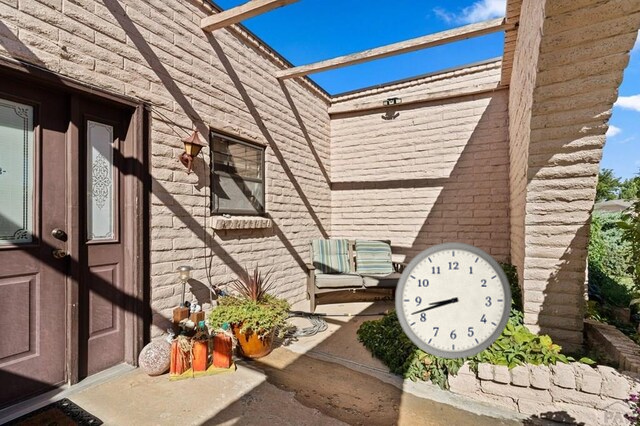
8:42
